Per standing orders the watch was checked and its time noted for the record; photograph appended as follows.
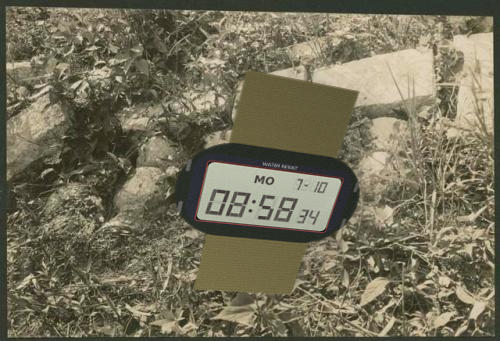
8:58:34
